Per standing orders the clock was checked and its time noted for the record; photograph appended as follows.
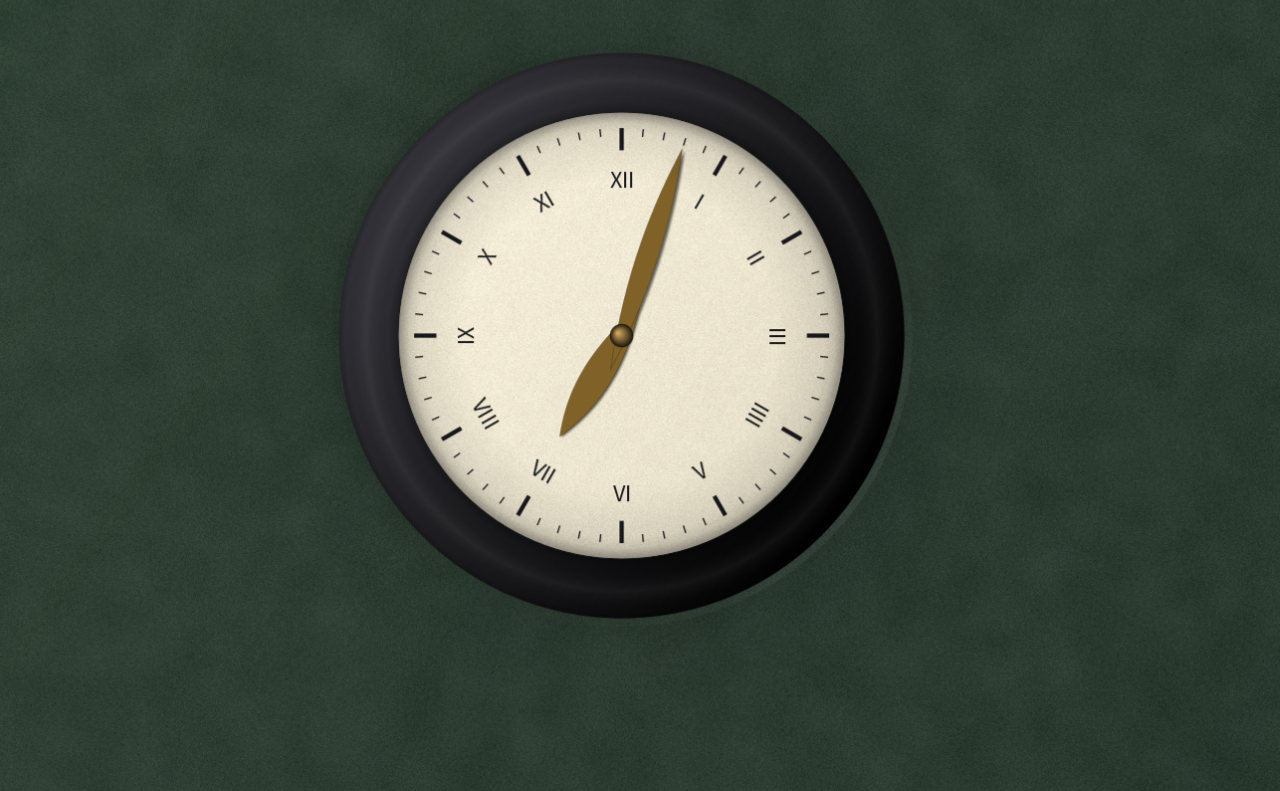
7:03
